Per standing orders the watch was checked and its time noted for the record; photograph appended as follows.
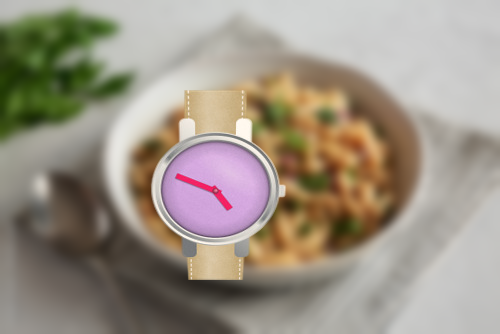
4:49
